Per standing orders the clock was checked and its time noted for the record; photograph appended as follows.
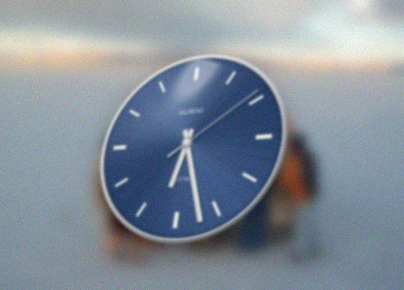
6:27:09
